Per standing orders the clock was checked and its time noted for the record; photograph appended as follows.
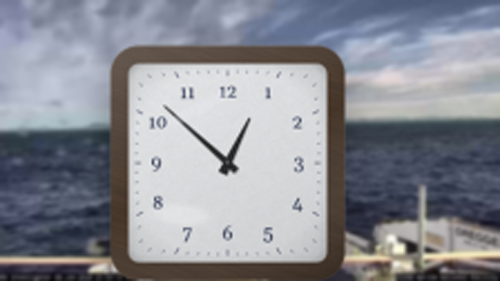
12:52
